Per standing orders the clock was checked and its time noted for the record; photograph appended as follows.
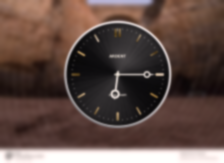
6:15
